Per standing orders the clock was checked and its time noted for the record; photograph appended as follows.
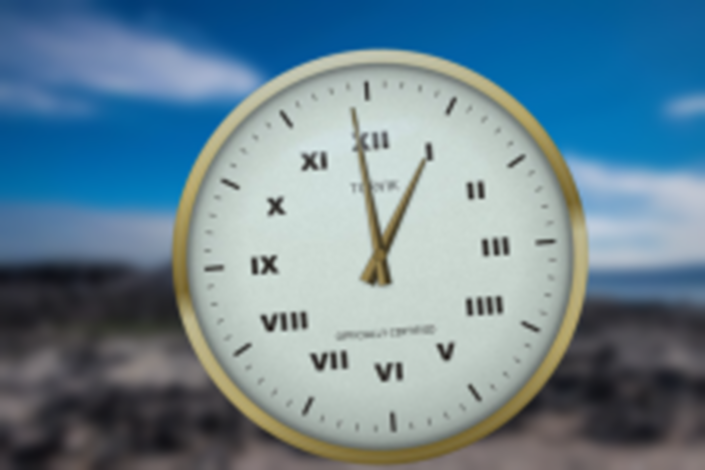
12:59
